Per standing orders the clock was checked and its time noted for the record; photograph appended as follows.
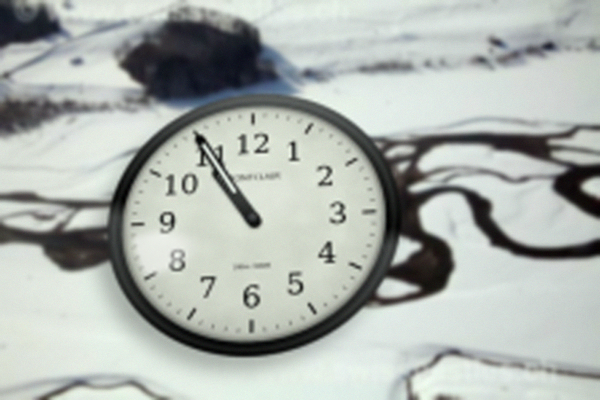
10:55
